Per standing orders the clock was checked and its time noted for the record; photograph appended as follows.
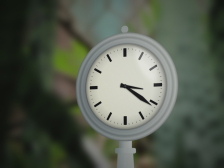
3:21
